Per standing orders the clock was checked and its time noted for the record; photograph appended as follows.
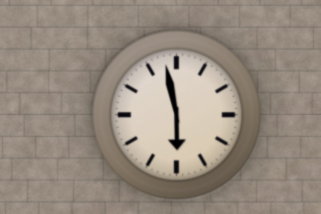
5:58
